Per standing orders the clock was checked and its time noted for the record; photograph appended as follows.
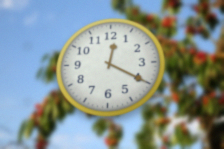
12:20
